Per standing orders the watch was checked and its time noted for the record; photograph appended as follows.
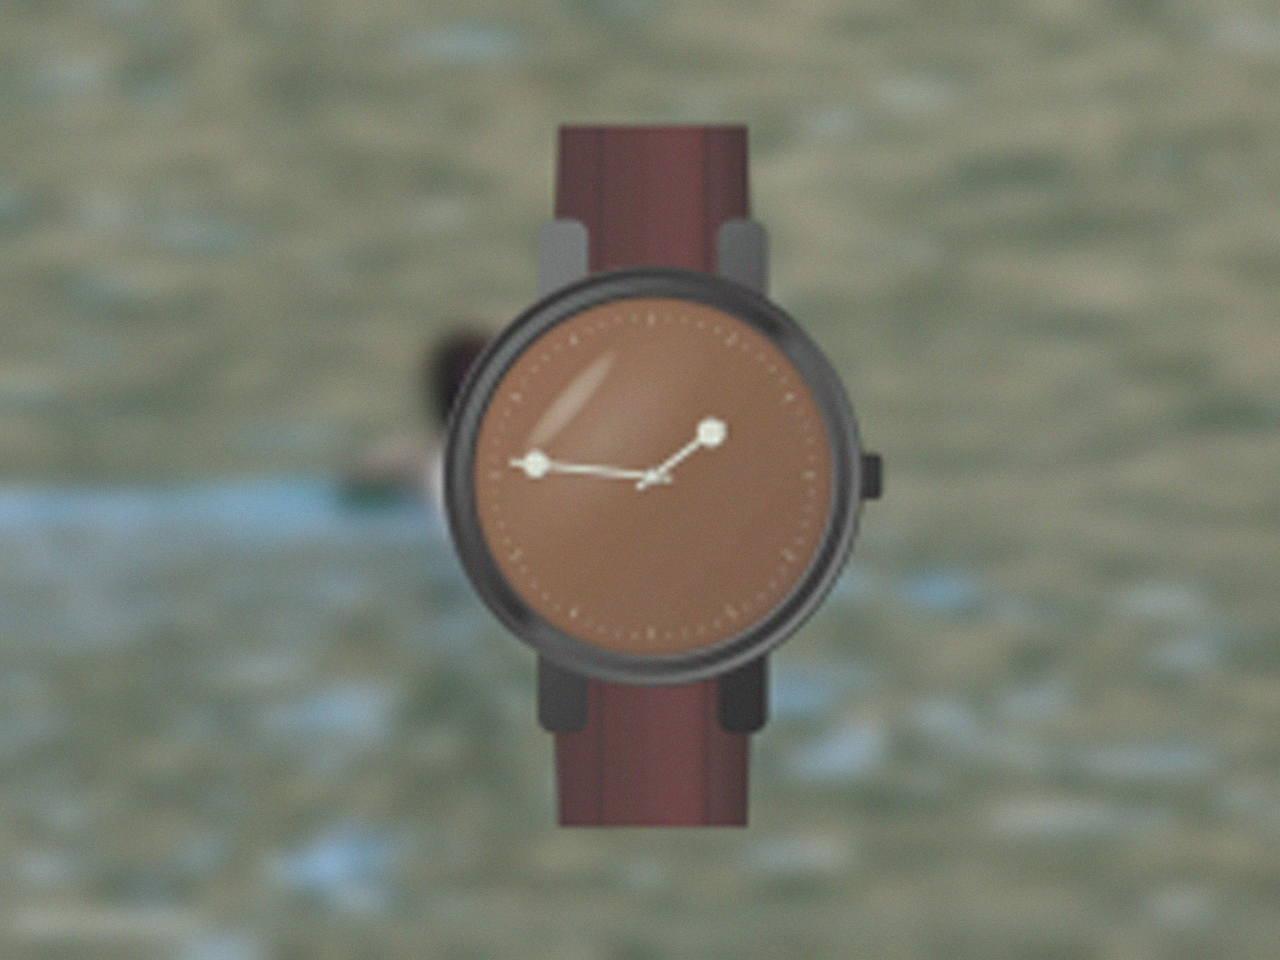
1:46
